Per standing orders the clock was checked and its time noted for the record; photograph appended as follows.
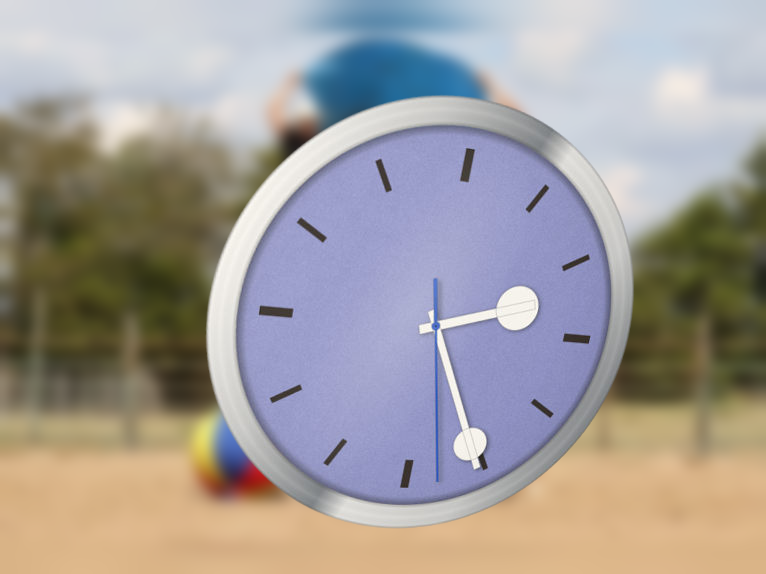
2:25:28
